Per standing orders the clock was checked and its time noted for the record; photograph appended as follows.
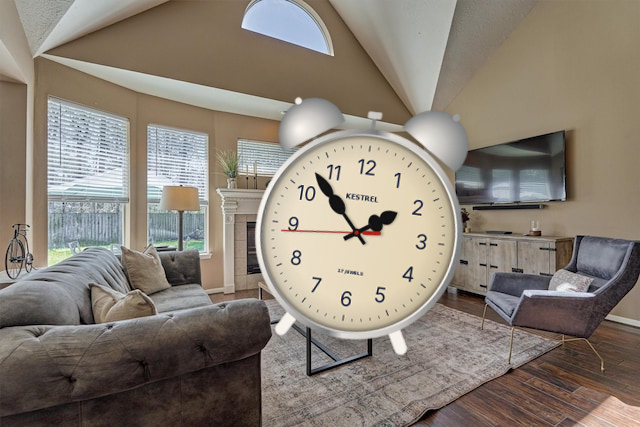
1:52:44
